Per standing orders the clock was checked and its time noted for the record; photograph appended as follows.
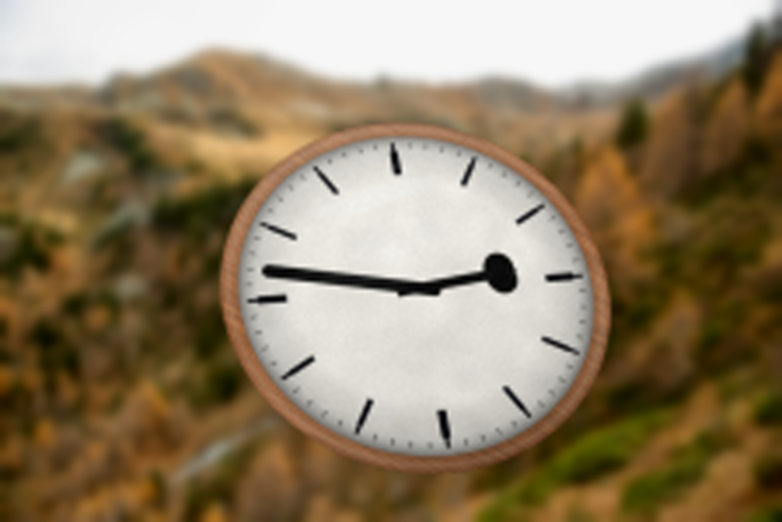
2:47
